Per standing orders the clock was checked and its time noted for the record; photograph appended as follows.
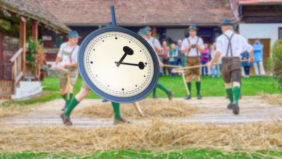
1:16
